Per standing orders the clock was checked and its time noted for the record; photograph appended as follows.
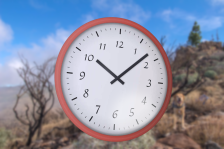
10:08
